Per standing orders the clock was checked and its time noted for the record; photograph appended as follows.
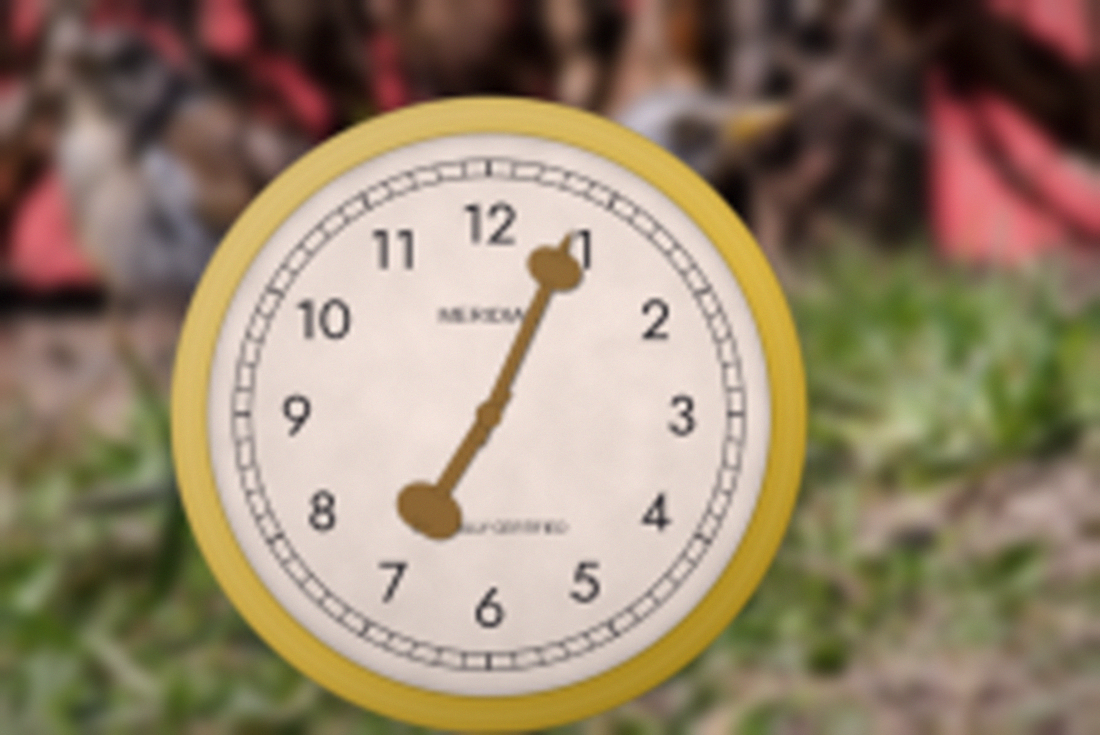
7:04
